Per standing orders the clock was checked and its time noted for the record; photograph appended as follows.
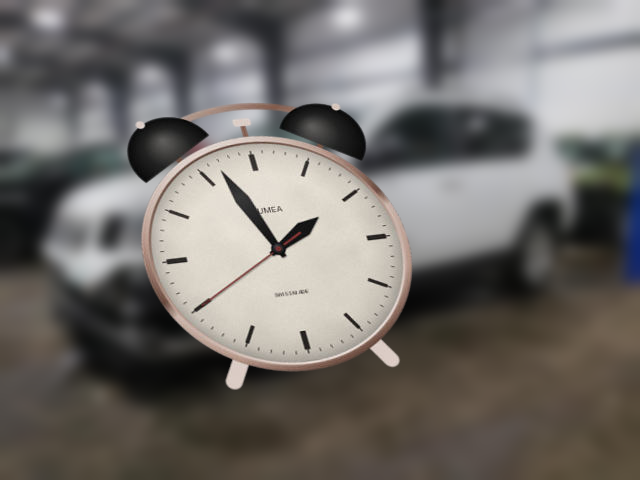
1:56:40
